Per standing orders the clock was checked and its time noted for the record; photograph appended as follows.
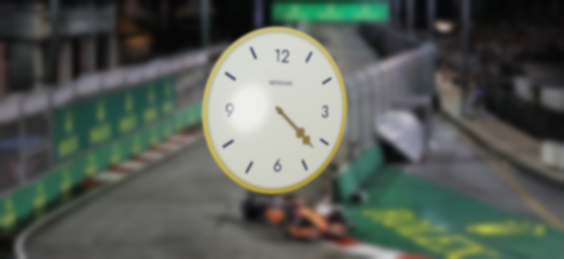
4:22
